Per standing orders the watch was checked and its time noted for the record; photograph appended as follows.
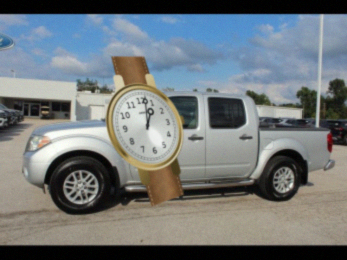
1:02
